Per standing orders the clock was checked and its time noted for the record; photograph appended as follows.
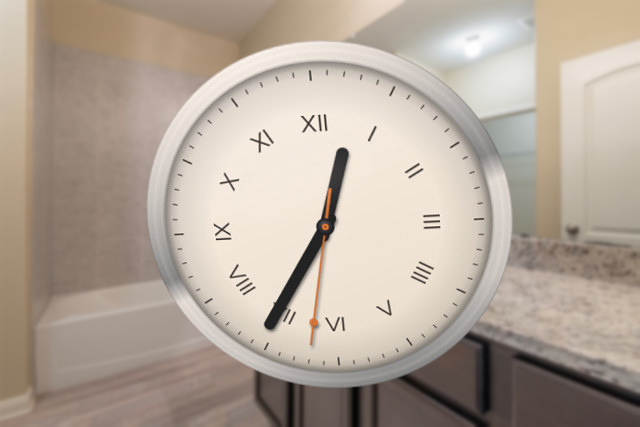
12:35:32
